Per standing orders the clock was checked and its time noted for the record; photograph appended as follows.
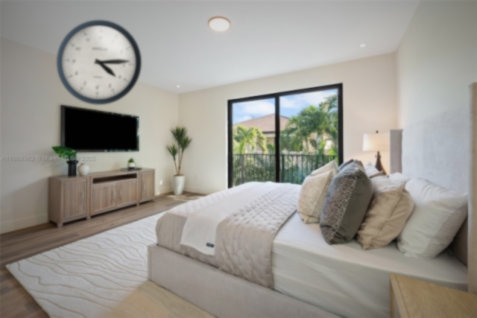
4:14
